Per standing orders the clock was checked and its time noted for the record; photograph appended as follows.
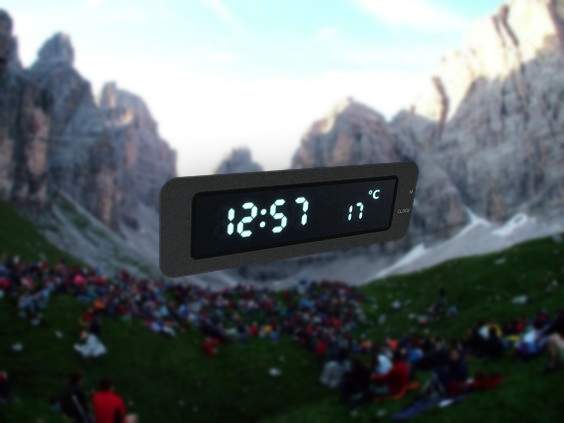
12:57
